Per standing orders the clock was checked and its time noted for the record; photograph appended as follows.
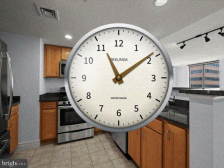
11:09
